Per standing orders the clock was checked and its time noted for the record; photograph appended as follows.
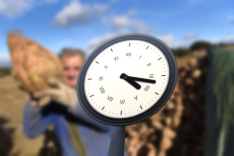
4:17
